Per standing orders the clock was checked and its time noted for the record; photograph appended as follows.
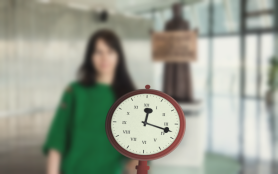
12:18
